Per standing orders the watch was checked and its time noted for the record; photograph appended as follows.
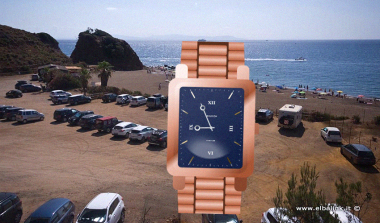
8:56
